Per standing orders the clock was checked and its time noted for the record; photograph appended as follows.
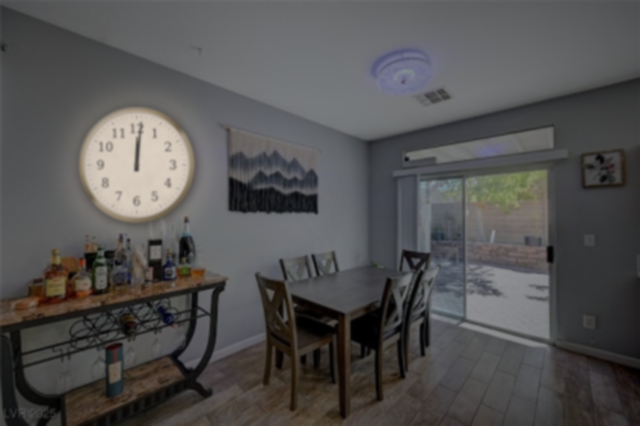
12:01
